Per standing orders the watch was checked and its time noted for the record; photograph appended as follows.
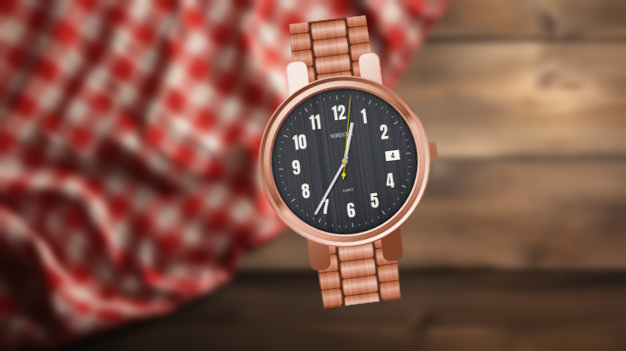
12:36:02
